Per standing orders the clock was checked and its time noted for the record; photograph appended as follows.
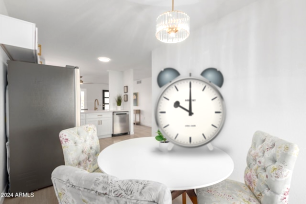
10:00
